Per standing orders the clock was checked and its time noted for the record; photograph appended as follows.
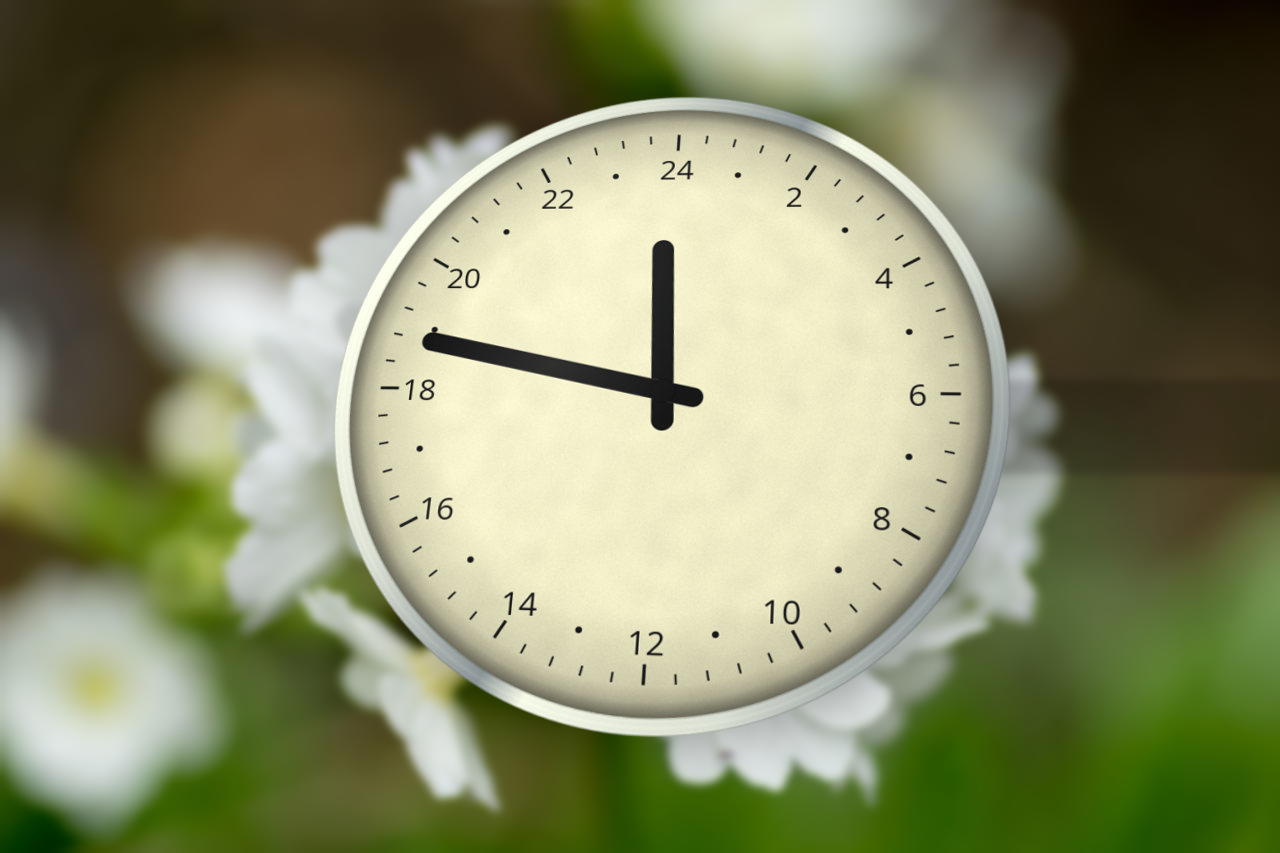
23:47
